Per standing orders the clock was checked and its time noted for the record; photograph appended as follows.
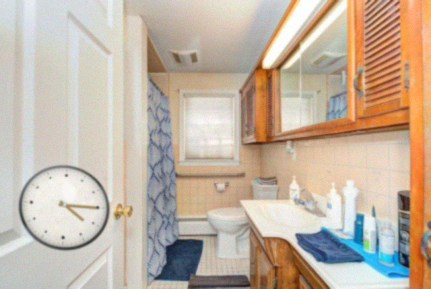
4:15
